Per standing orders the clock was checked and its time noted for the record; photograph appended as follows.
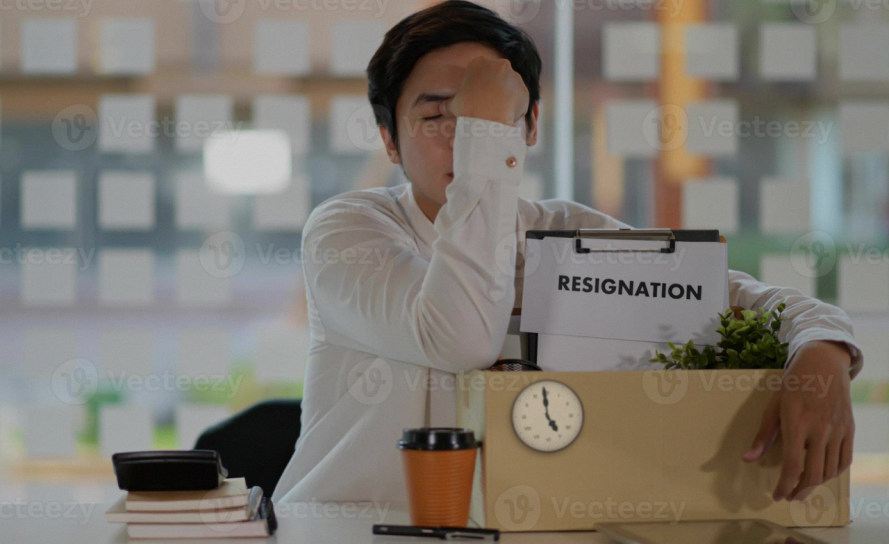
4:59
